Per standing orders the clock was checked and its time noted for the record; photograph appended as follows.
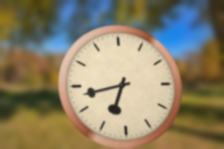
6:43
